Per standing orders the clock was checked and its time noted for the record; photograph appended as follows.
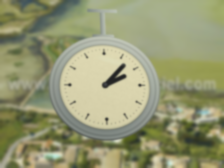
2:07
